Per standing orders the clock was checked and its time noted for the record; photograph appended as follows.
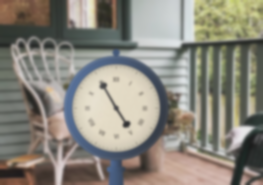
4:55
